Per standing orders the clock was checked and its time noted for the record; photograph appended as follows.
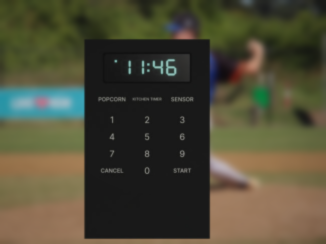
11:46
